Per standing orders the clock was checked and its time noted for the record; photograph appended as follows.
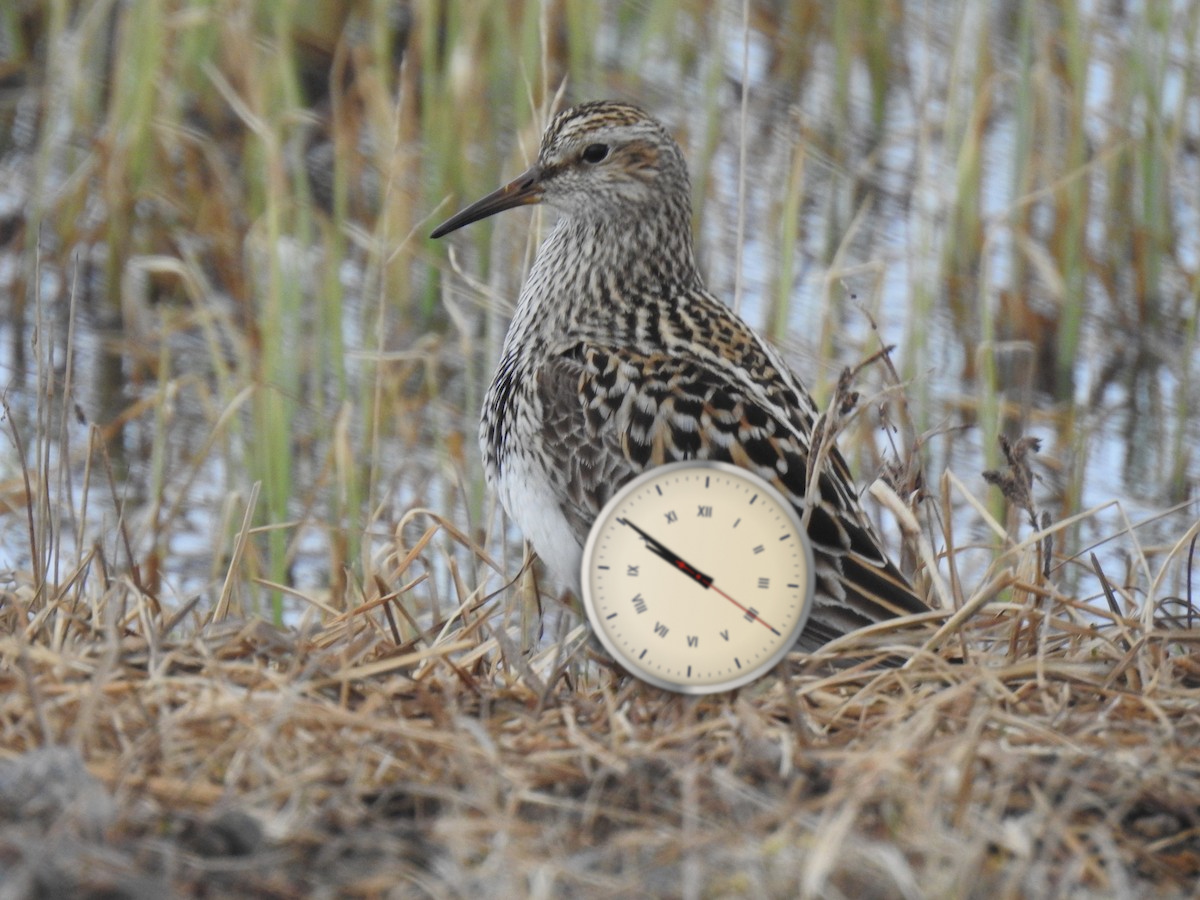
9:50:20
